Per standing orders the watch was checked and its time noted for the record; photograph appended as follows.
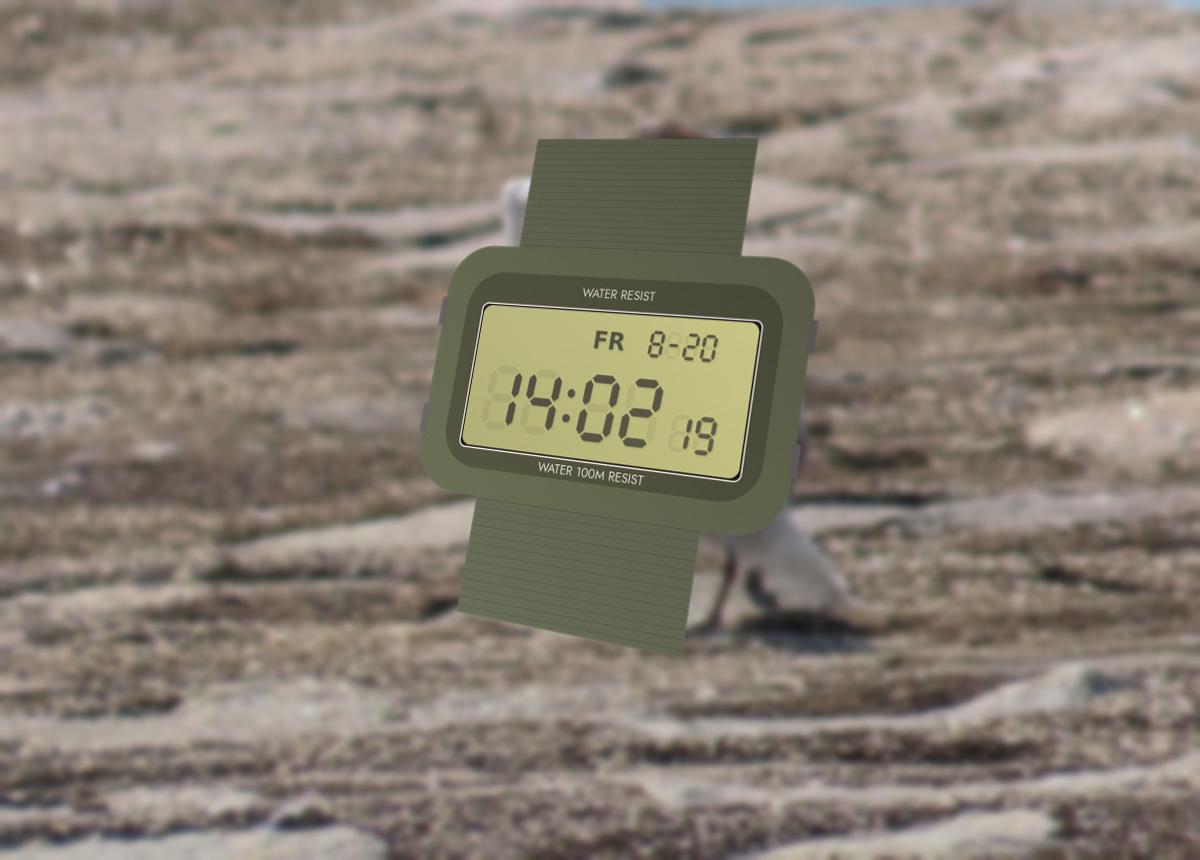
14:02:19
